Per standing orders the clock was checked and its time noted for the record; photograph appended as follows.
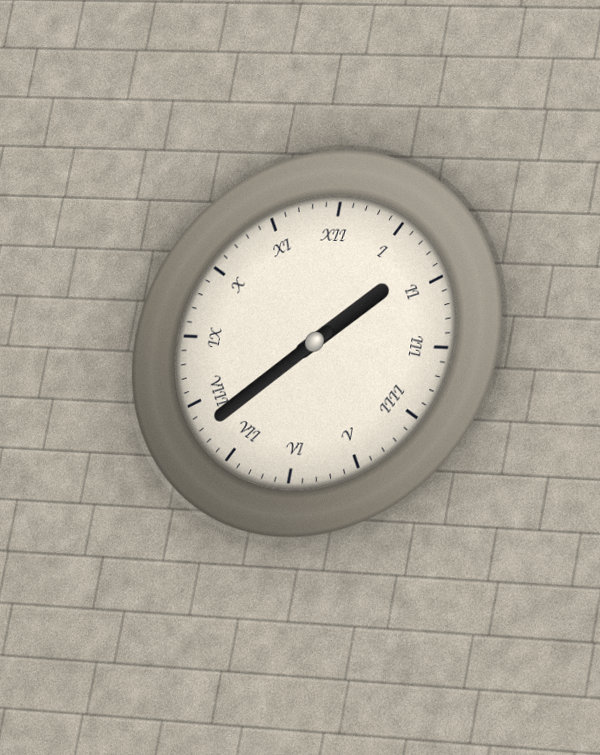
1:38
